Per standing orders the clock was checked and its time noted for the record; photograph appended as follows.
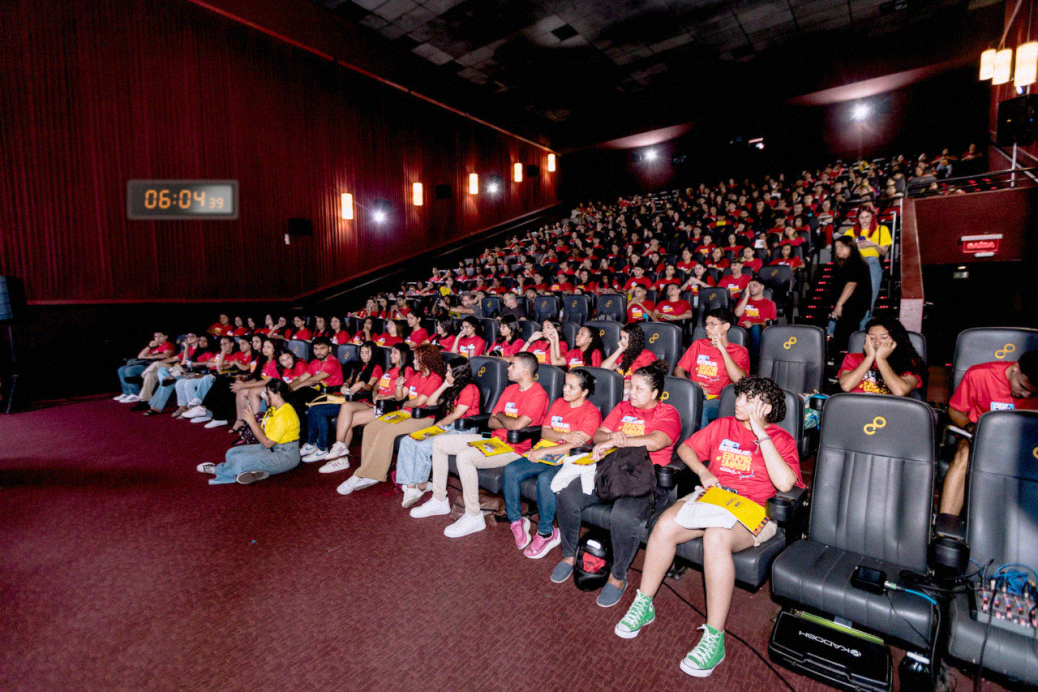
6:04
